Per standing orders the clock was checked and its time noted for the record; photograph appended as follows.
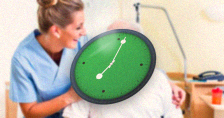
7:02
